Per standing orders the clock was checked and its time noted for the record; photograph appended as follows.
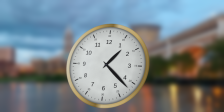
1:22
